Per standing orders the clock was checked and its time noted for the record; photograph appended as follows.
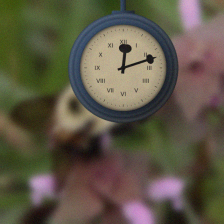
12:12
